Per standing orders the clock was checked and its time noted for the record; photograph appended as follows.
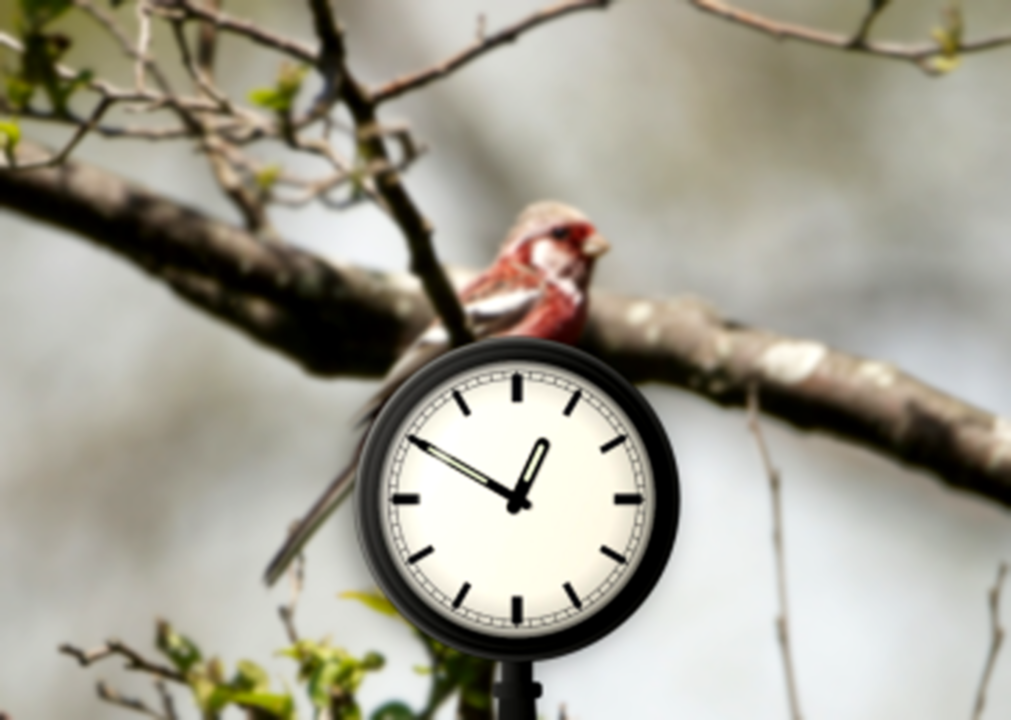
12:50
